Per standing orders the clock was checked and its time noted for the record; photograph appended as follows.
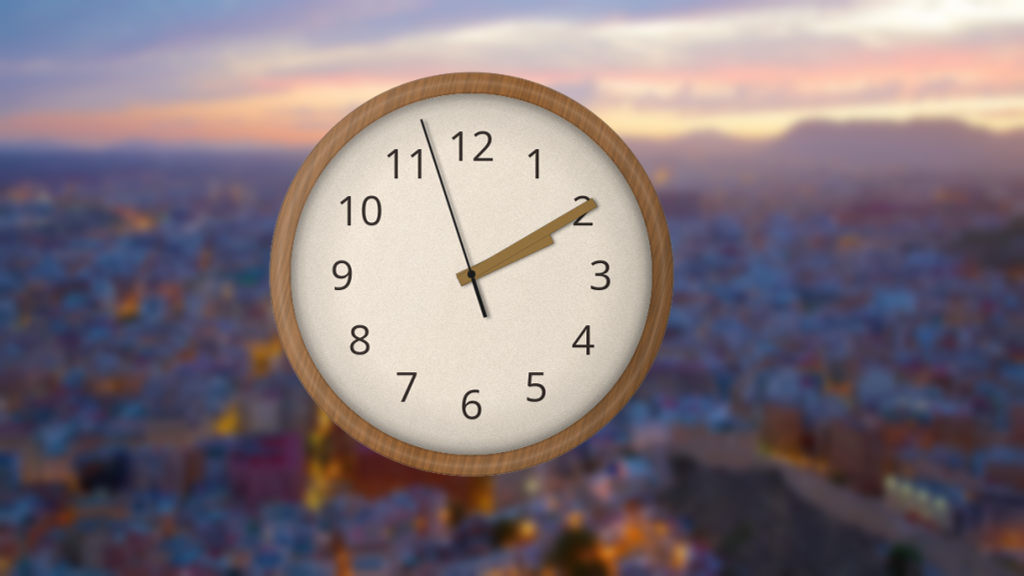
2:09:57
